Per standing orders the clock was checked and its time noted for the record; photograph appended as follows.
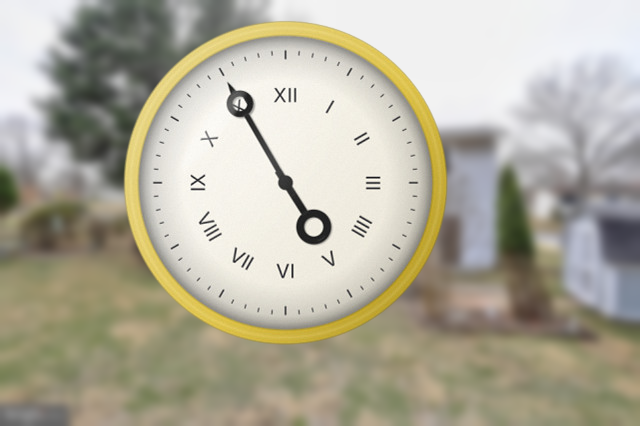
4:55
